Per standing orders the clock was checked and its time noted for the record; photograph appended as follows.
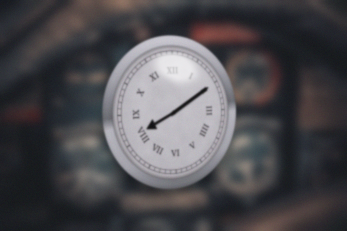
8:10
